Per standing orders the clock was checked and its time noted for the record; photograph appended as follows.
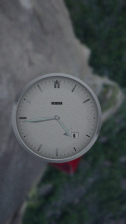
4:44
